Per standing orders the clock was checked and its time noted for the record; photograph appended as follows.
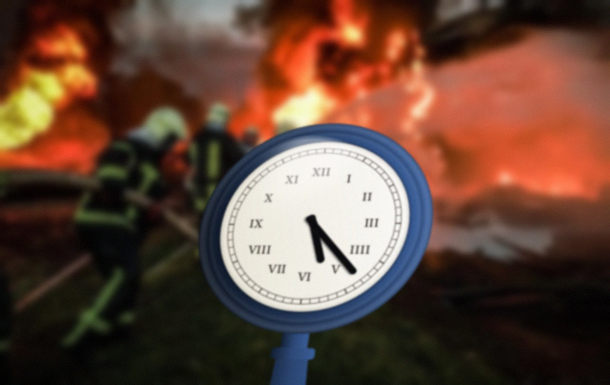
5:23
